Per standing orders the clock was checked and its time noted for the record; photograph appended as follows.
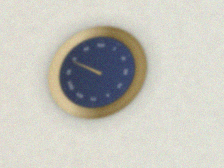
9:49
